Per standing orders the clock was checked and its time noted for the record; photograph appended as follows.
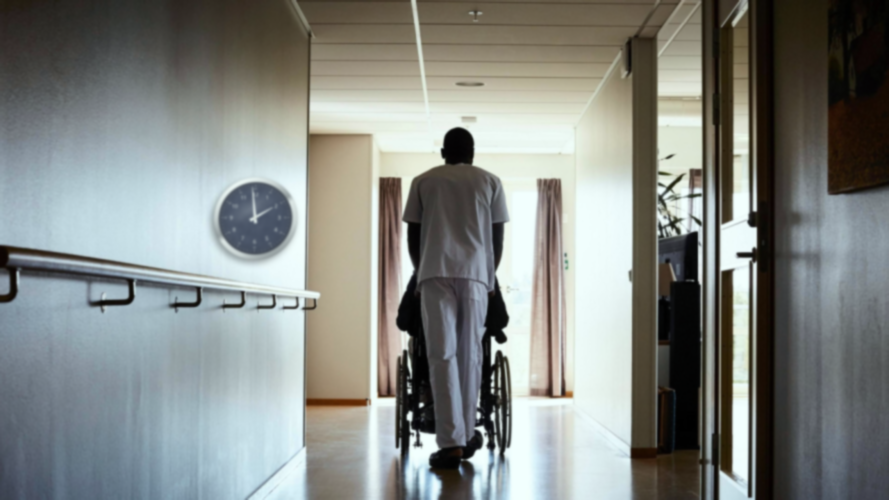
1:59
